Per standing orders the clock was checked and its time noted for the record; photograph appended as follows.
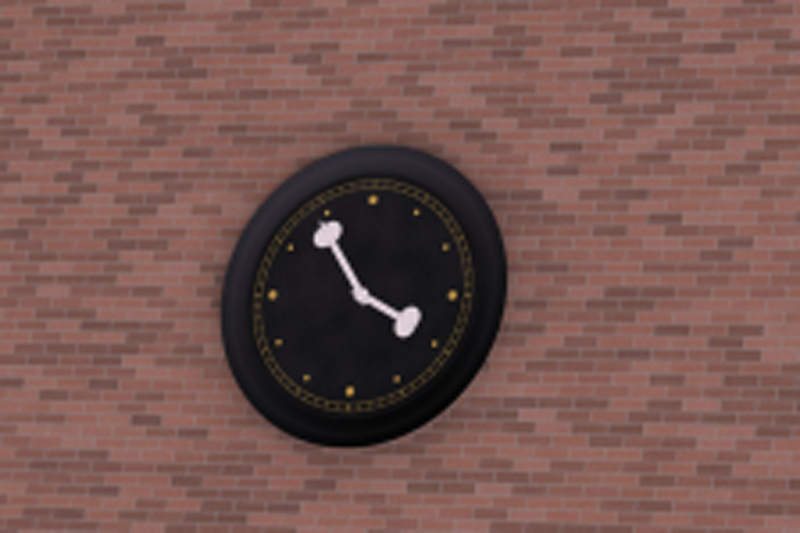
3:54
